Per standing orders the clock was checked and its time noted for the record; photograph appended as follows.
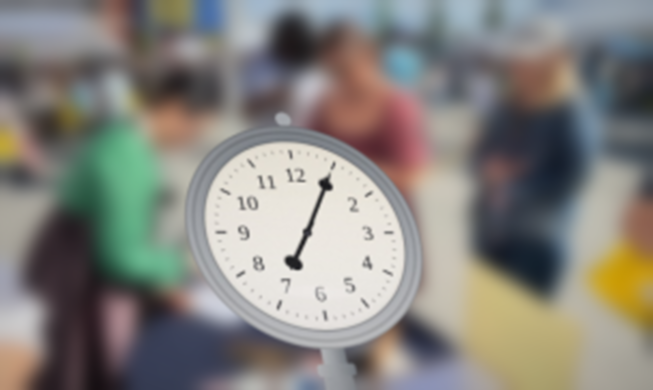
7:05
